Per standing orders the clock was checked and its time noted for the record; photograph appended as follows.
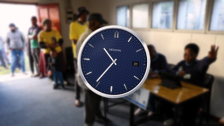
10:36
